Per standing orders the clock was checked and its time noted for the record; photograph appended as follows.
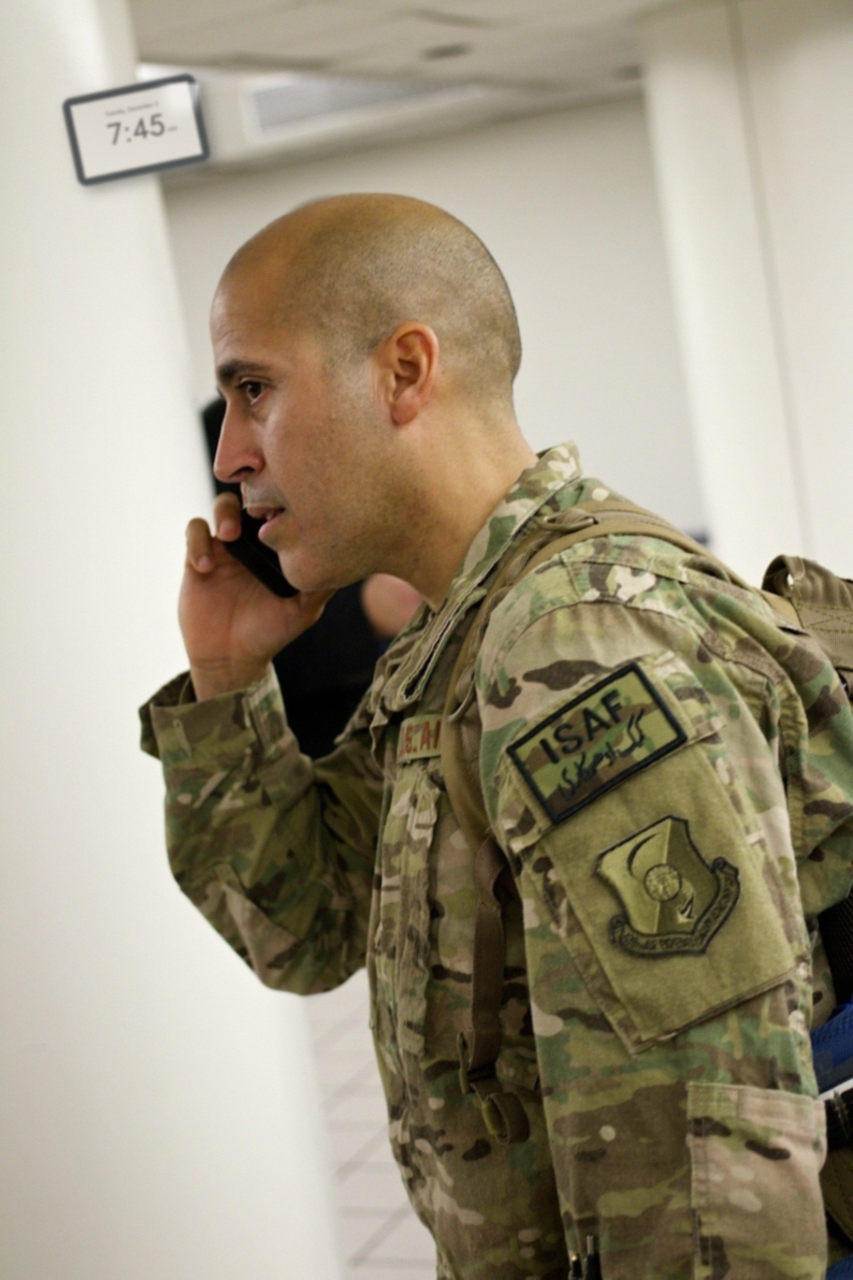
7:45
